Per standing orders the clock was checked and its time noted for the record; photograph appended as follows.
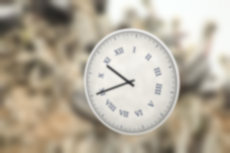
10:45
